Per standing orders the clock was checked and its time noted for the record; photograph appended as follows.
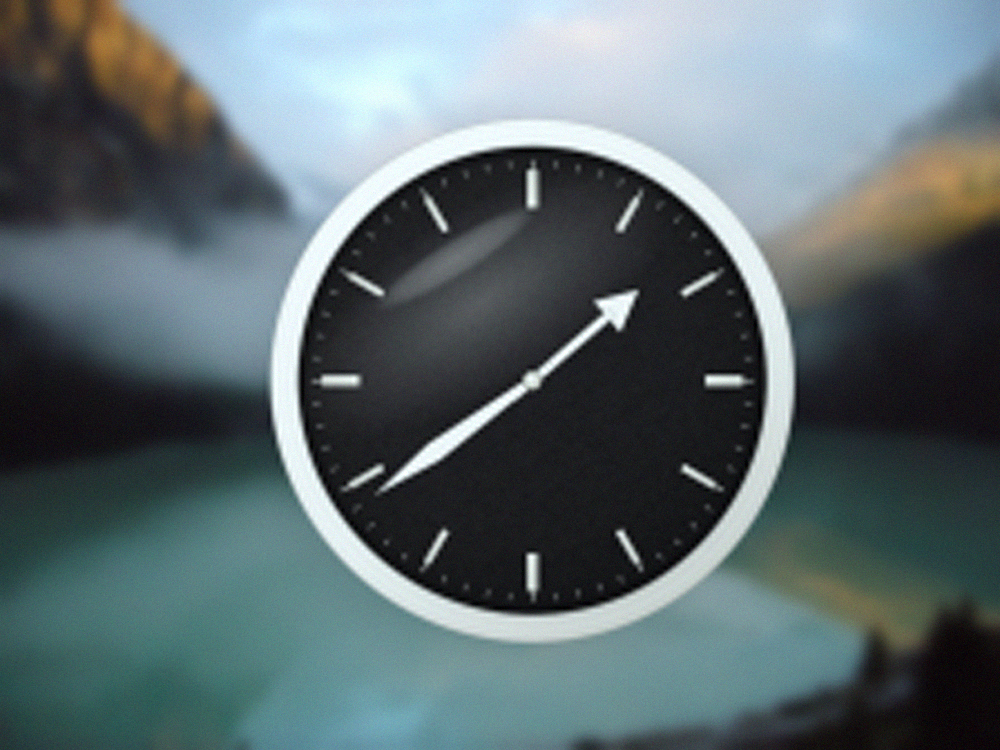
1:39
